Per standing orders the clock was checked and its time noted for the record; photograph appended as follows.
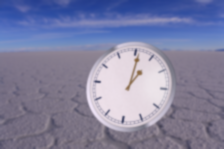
1:01
